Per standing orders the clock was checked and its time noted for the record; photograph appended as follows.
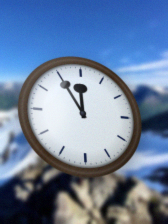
11:55
